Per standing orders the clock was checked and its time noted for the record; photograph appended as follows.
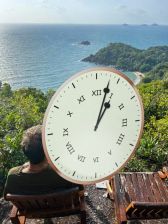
1:03
